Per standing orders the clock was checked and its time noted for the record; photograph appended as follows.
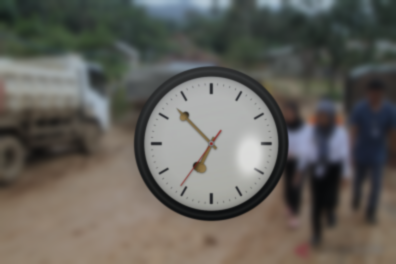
6:52:36
